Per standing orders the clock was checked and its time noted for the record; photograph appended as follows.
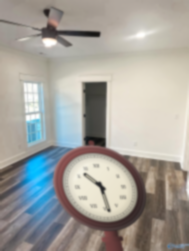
10:29
